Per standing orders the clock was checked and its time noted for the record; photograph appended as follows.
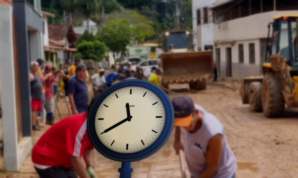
11:40
